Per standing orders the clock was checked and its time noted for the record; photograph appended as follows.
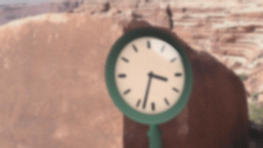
3:33
